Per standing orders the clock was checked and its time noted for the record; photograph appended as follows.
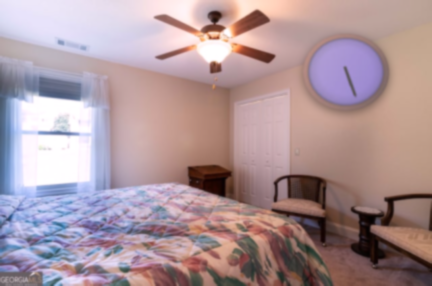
5:27
